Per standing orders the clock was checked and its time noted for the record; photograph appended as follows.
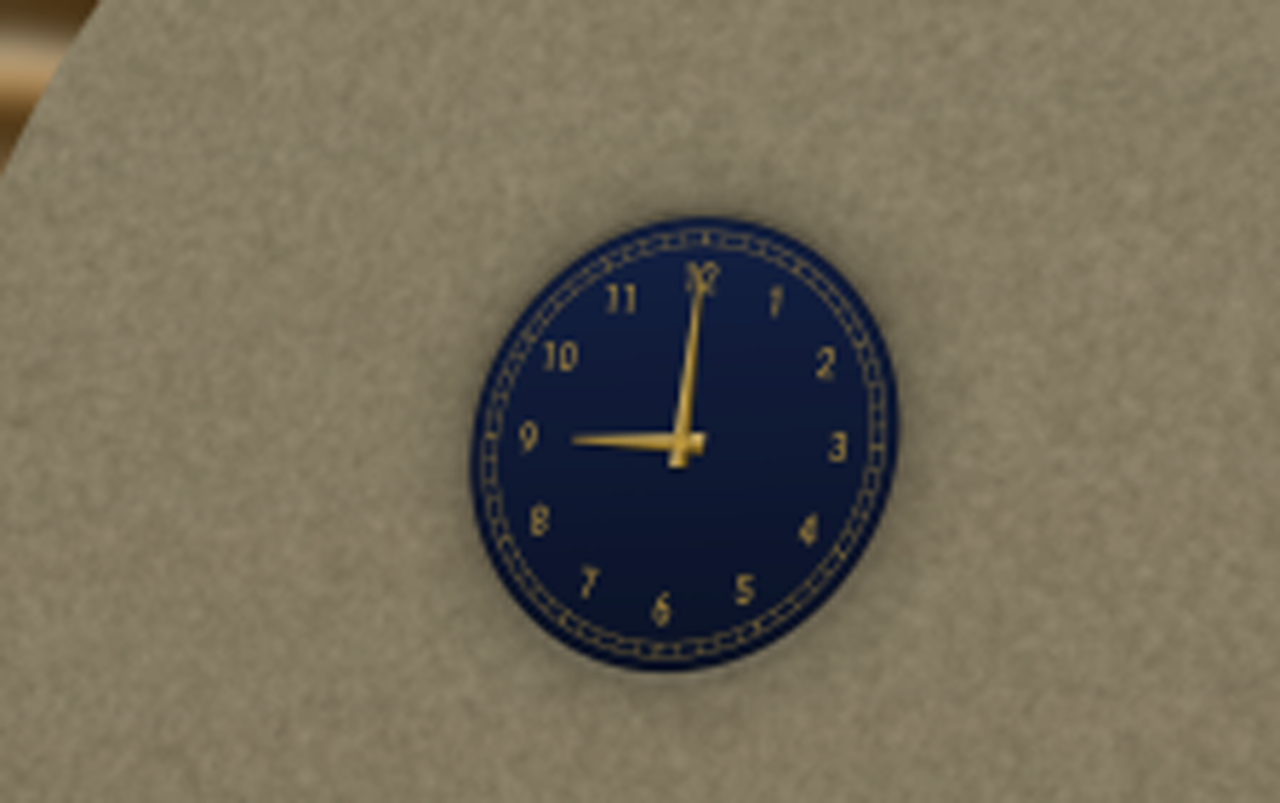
9:00
